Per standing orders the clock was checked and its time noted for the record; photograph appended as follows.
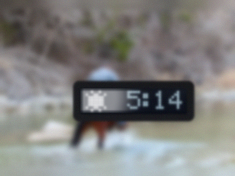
5:14
